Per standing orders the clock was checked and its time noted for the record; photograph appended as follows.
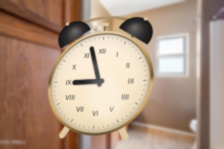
8:57
